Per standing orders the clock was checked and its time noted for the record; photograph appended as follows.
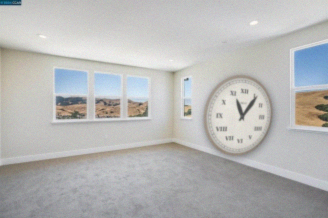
11:06
